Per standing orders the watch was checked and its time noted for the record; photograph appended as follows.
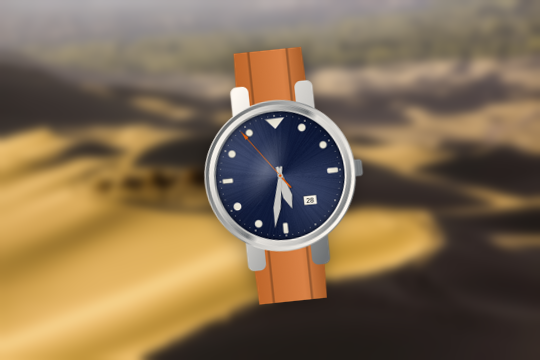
5:31:54
